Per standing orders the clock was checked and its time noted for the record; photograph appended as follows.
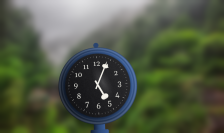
5:04
